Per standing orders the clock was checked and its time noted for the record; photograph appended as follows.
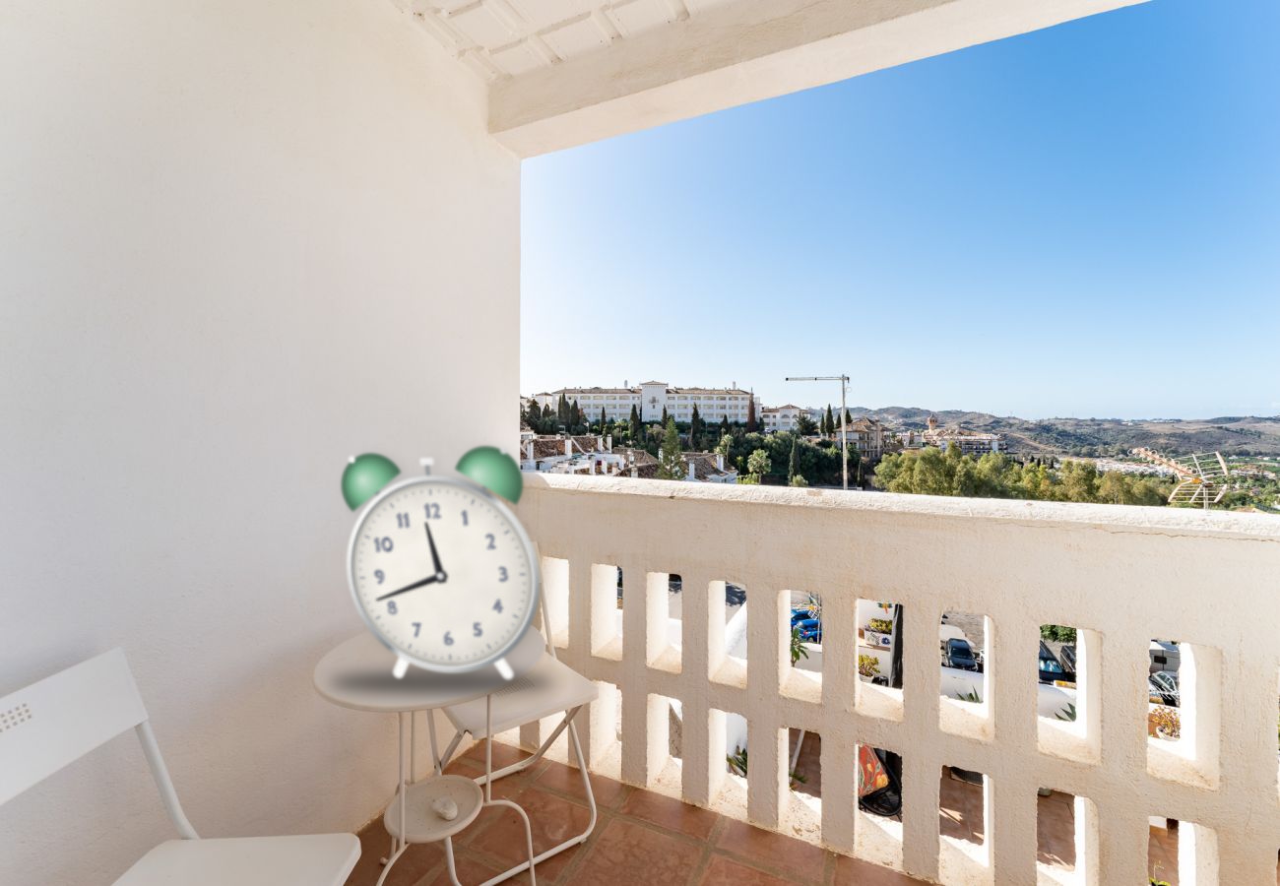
11:42
